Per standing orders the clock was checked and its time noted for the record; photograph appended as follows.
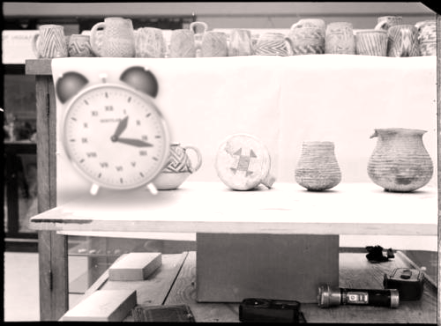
1:17
